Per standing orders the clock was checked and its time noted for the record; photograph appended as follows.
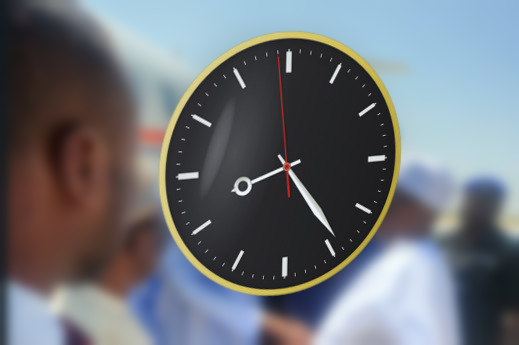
8:23:59
